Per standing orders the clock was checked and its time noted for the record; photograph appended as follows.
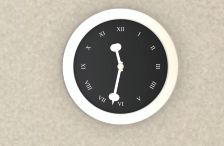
11:32
